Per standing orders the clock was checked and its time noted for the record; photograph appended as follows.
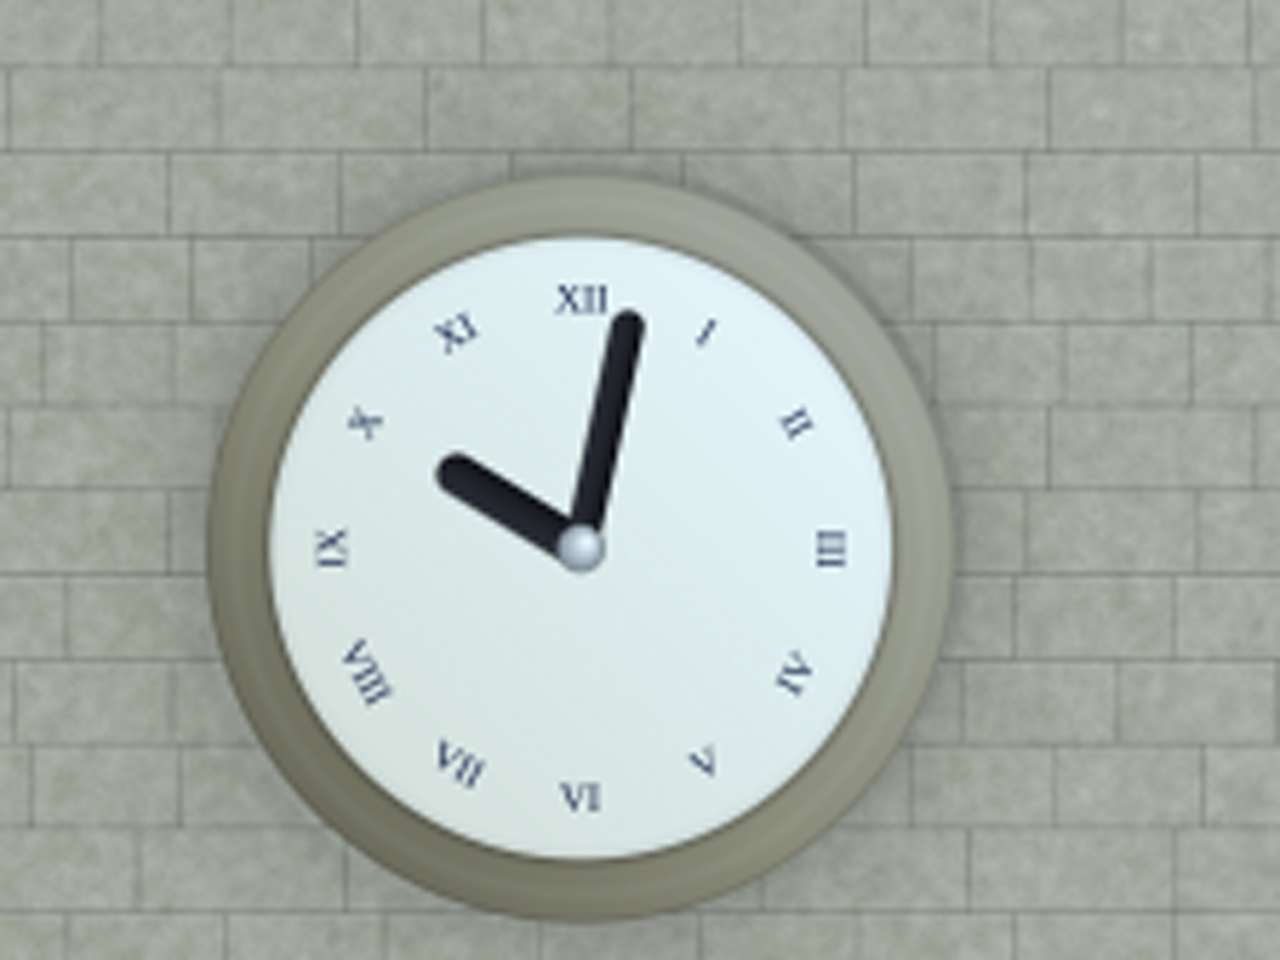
10:02
